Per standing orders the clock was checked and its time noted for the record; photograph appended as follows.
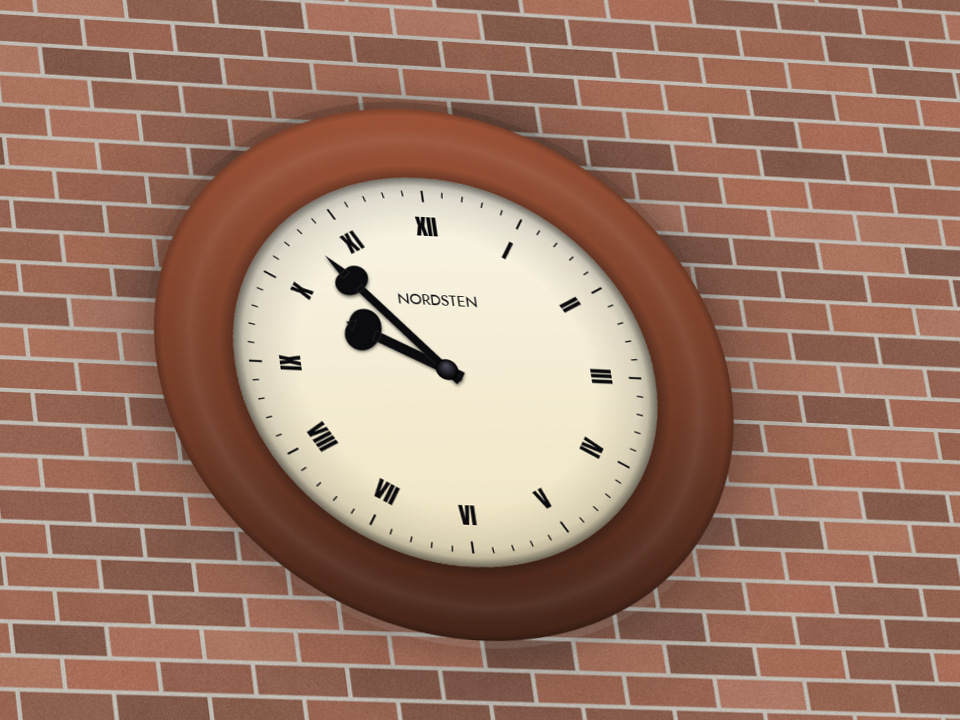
9:53
